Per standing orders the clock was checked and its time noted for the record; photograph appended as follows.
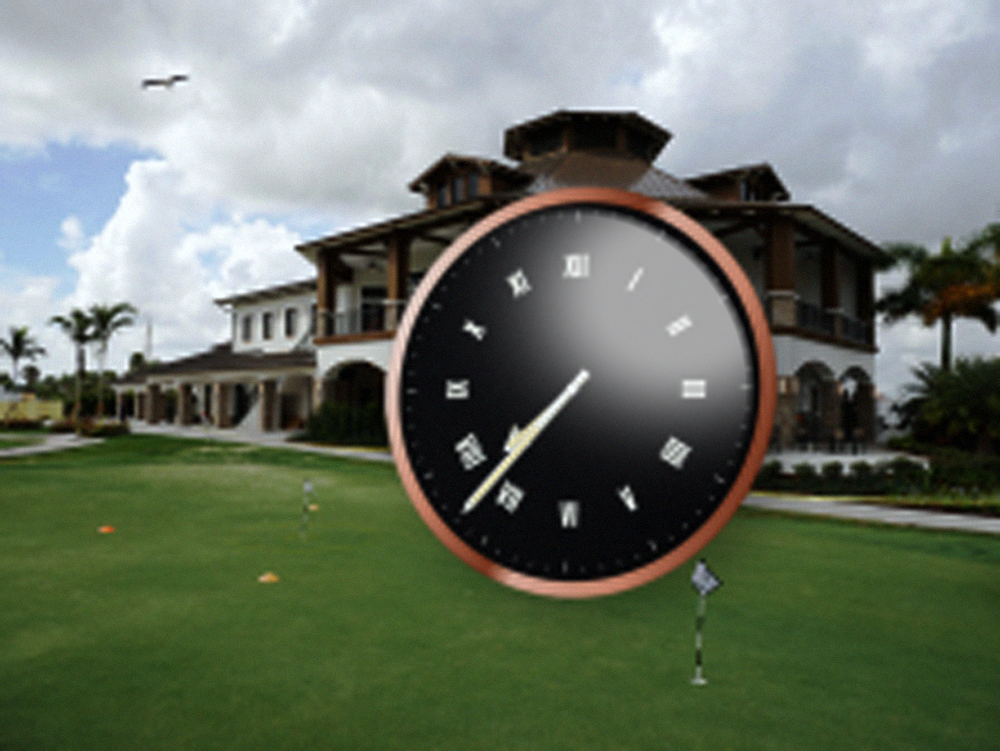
7:37
